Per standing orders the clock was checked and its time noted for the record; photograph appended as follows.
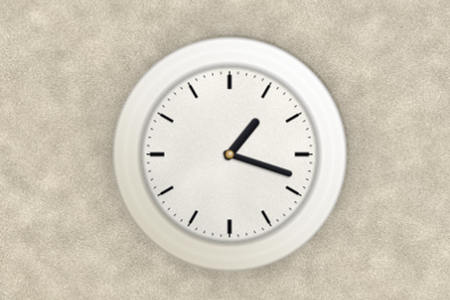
1:18
